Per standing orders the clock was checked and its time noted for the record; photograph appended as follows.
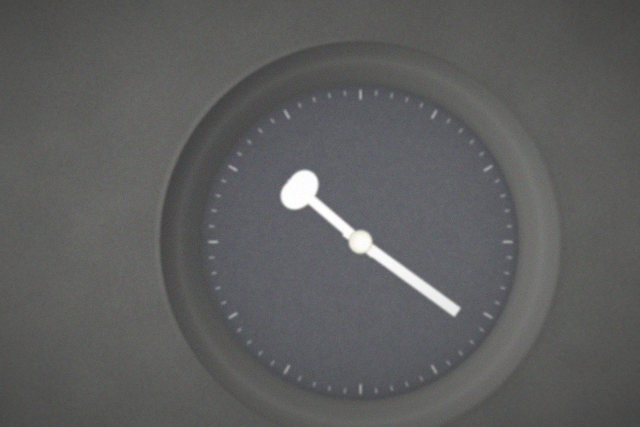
10:21
